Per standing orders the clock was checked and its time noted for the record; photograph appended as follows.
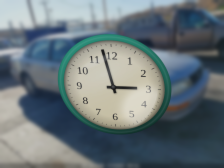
2:58
